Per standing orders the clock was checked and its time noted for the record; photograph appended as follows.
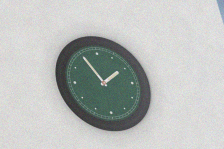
1:55
